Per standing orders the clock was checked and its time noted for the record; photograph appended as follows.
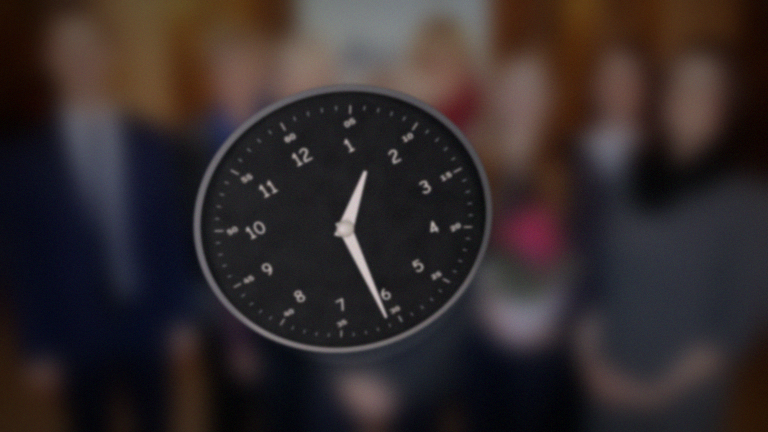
1:31
